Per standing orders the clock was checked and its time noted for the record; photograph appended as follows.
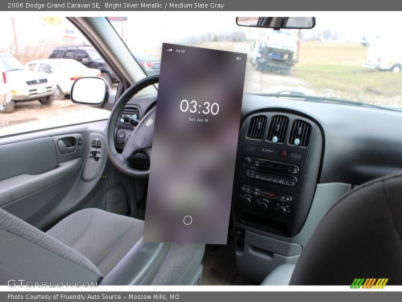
3:30
